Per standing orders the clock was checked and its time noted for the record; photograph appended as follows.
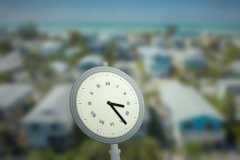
3:24
